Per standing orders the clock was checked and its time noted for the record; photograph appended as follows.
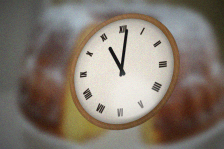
11:01
